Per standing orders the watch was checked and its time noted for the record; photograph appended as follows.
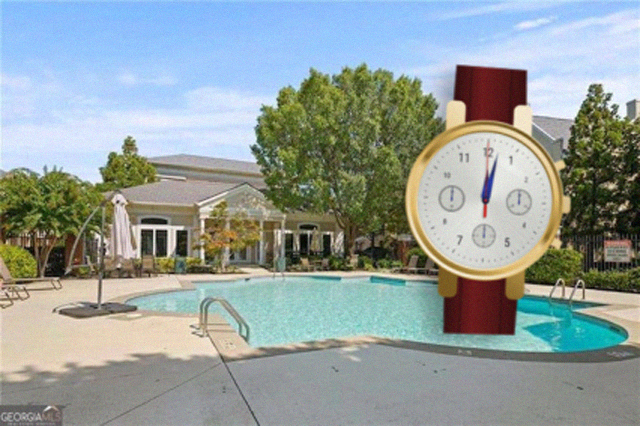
12:02
